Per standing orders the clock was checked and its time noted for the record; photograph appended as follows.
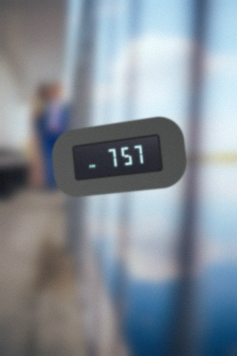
7:57
